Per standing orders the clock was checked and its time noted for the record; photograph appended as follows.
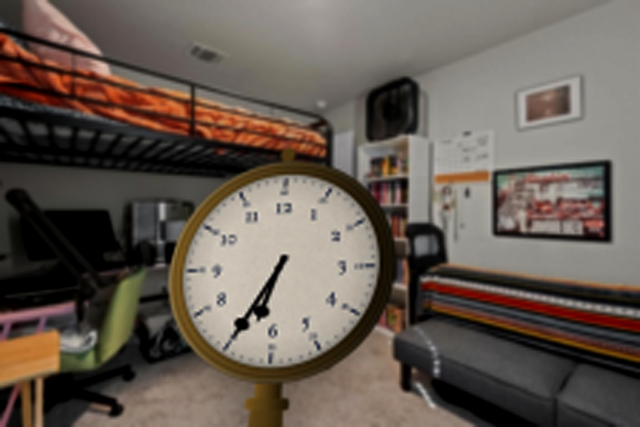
6:35
